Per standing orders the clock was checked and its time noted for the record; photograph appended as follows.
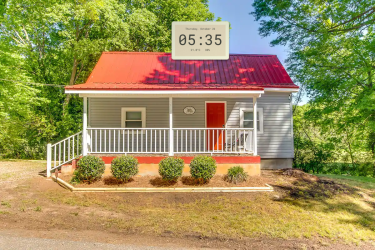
5:35
